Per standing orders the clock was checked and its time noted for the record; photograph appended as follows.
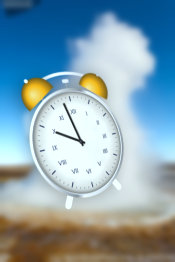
9:58
